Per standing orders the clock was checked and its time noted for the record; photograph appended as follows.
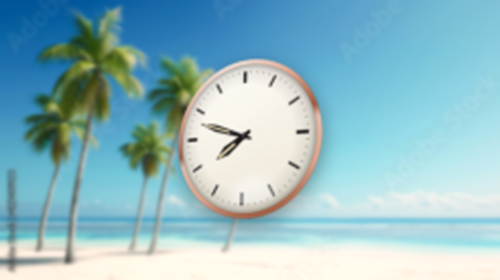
7:48
